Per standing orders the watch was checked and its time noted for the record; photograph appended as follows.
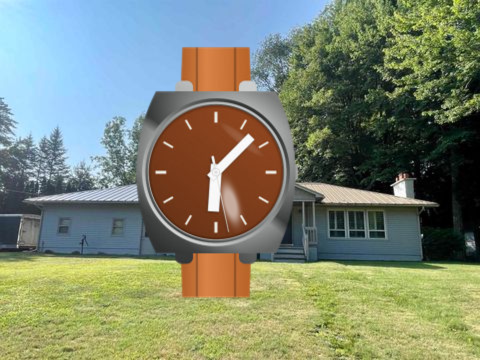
6:07:28
